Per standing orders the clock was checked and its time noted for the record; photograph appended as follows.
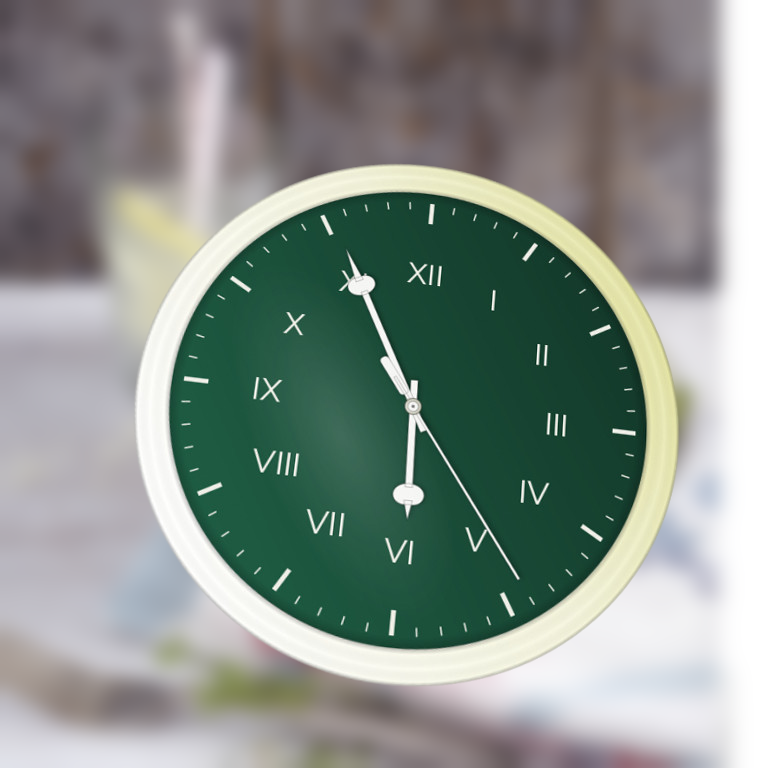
5:55:24
